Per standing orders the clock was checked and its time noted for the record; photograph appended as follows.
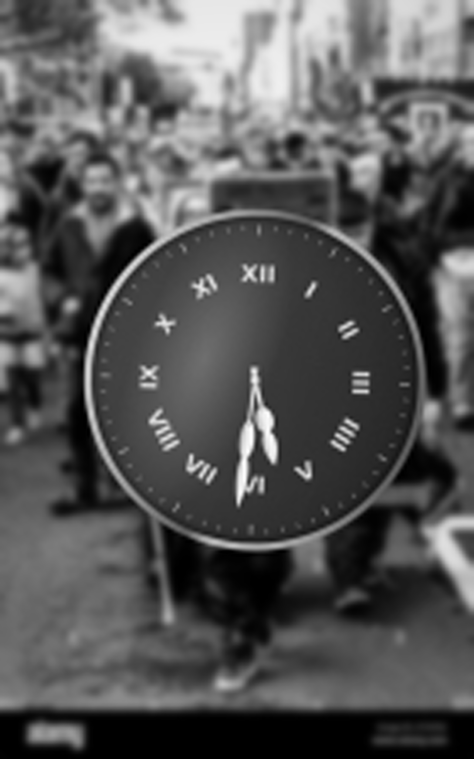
5:31
